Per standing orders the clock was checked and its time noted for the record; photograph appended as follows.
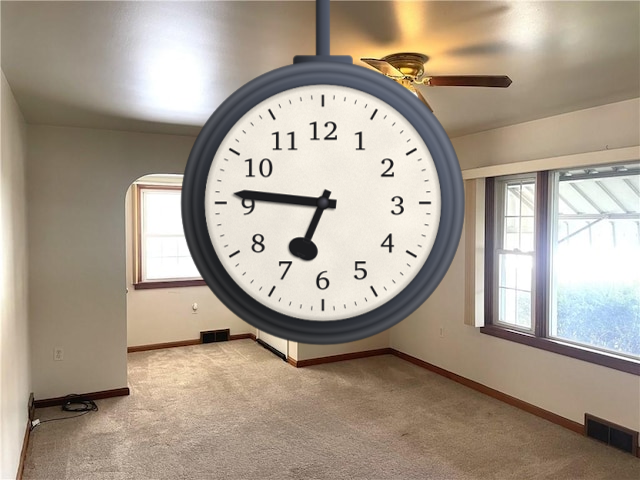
6:46
